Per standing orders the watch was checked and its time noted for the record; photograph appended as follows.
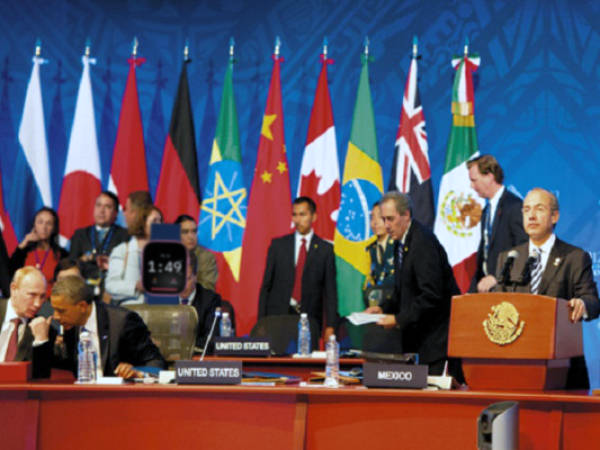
1:49
